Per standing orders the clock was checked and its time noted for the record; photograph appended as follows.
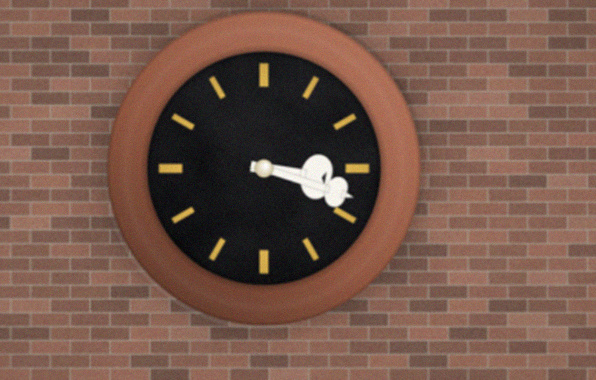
3:18
